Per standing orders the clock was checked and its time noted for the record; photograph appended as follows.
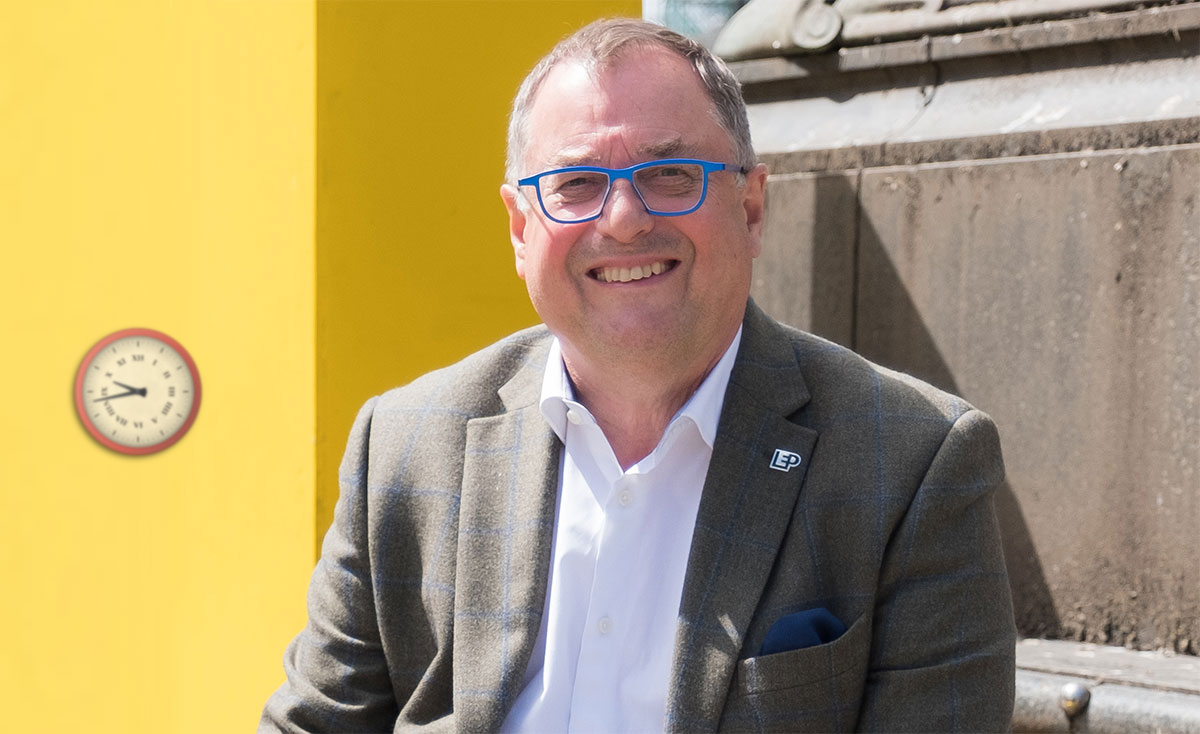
9:43
